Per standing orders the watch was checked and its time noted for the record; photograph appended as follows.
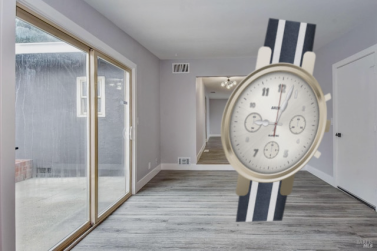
9:03
